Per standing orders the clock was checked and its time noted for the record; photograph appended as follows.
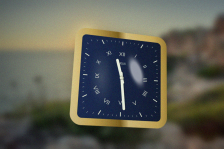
11:29
